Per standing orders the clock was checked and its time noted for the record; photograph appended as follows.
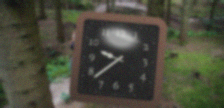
9:38
